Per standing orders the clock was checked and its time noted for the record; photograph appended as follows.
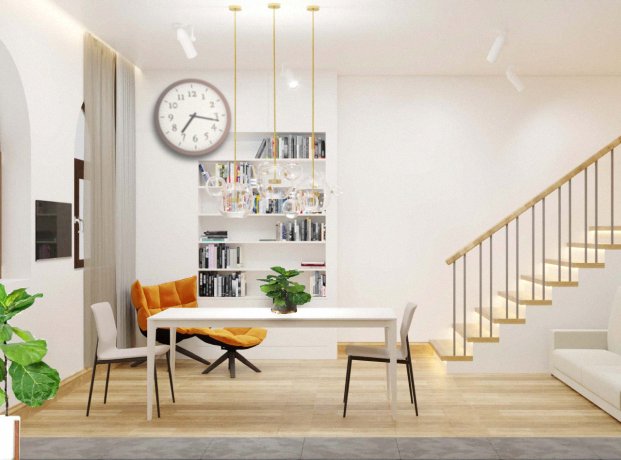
7:17
